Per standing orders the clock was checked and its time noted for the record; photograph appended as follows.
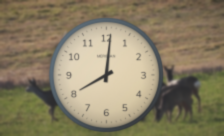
8:01
